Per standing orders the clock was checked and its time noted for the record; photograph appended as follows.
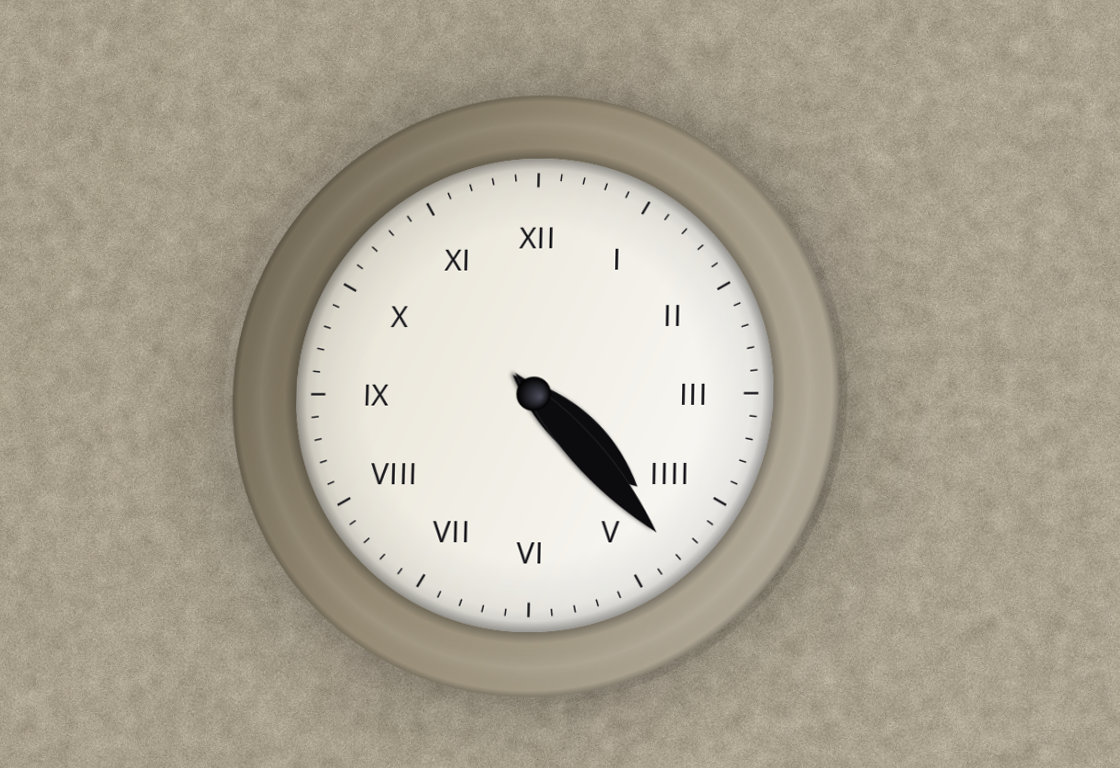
4:23
